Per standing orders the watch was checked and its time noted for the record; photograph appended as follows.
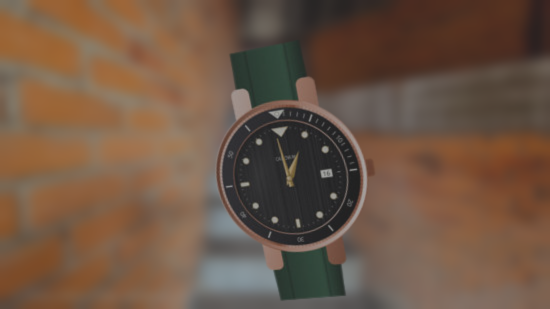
12:59
